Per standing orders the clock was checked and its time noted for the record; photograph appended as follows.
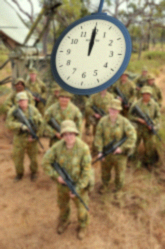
12:00
